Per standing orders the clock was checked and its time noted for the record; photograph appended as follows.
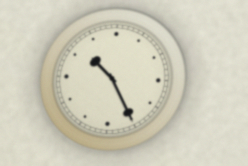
10:25
